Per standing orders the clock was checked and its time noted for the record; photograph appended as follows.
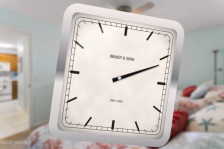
2:11
